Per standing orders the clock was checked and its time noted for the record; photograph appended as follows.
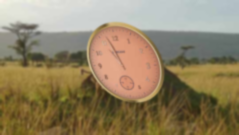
10:57
